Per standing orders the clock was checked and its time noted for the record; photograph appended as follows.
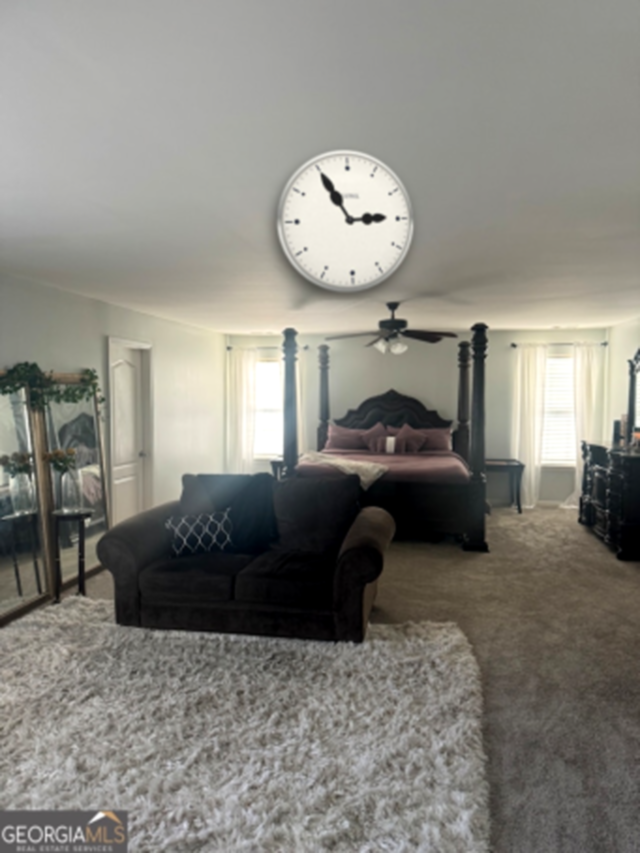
2:55
